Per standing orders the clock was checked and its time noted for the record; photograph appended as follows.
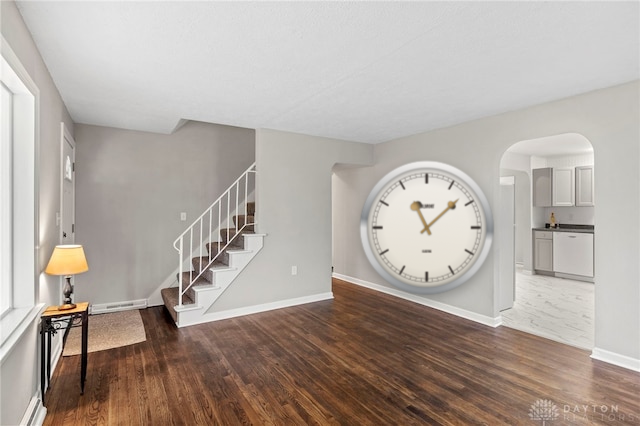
11:08
